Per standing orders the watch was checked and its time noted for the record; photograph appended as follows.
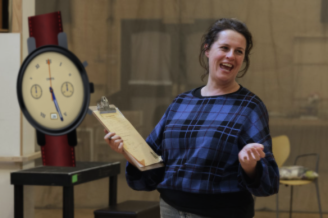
5:27
